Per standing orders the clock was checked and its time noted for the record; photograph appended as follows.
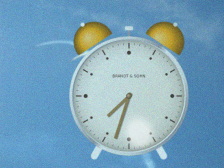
7:33
